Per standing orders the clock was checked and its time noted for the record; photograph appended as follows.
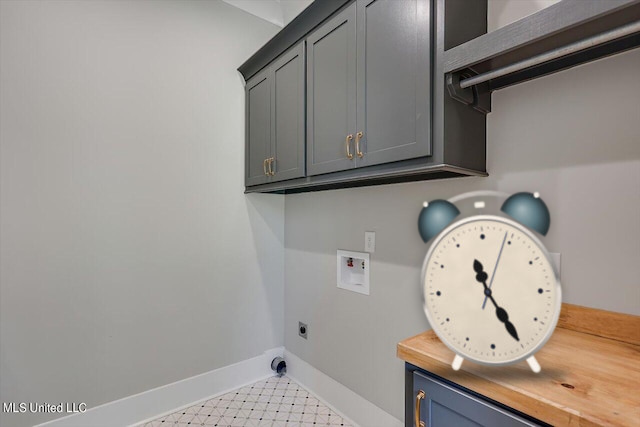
11:25:04
